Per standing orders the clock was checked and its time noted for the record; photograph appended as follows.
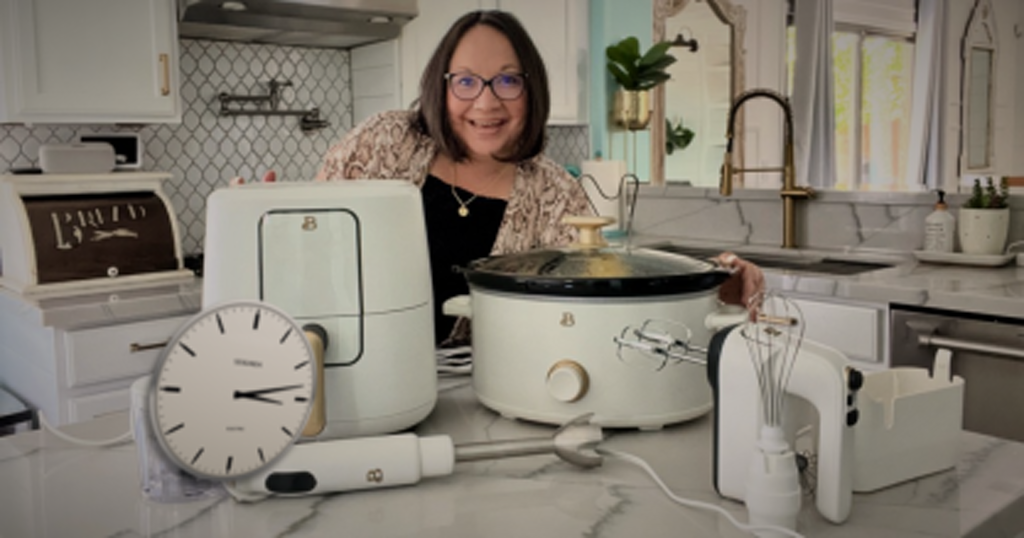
3:13
